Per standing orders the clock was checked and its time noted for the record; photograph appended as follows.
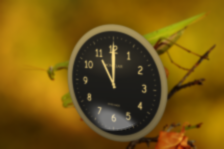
11:00
